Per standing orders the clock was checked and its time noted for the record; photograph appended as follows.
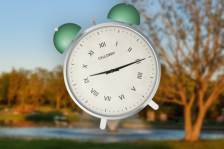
9:15
